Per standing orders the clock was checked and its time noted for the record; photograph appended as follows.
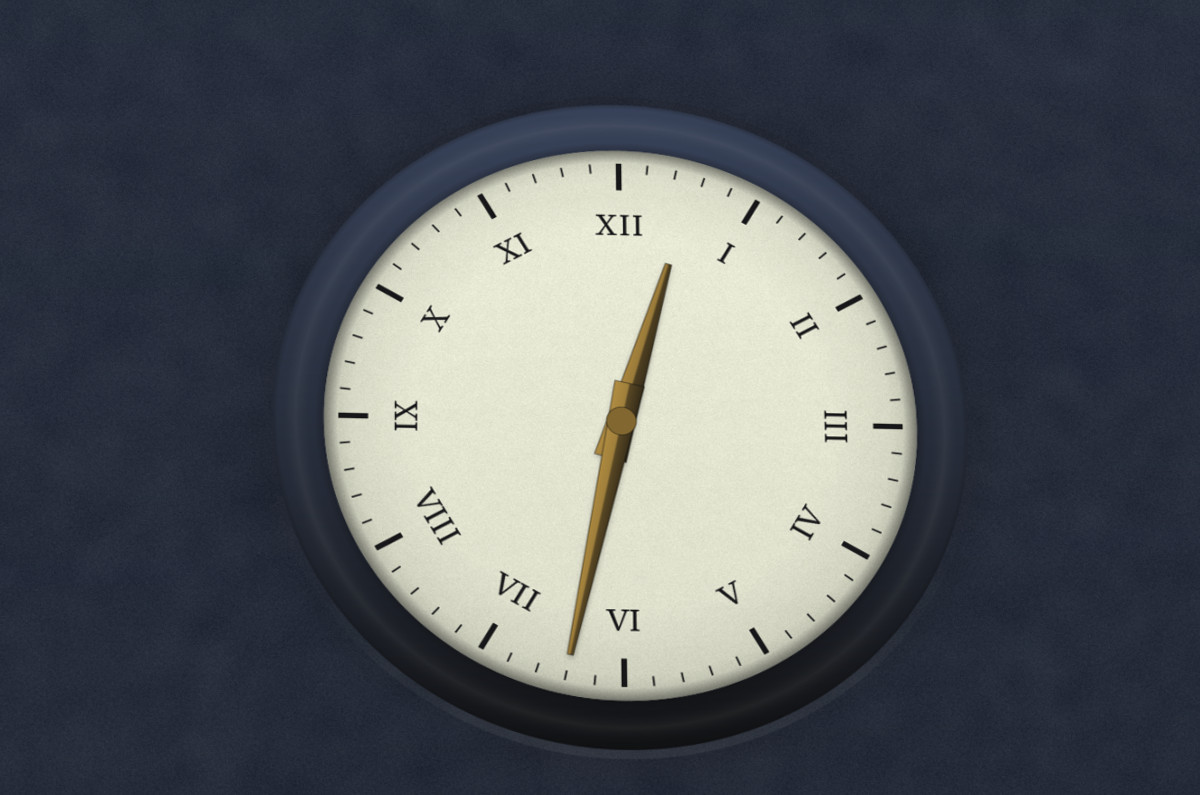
12:32
